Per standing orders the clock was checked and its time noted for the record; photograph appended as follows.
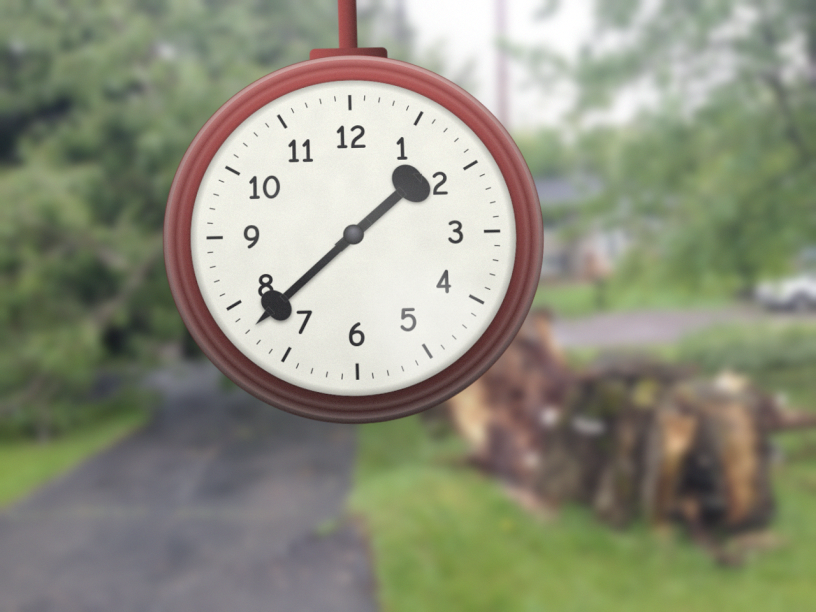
1:38
